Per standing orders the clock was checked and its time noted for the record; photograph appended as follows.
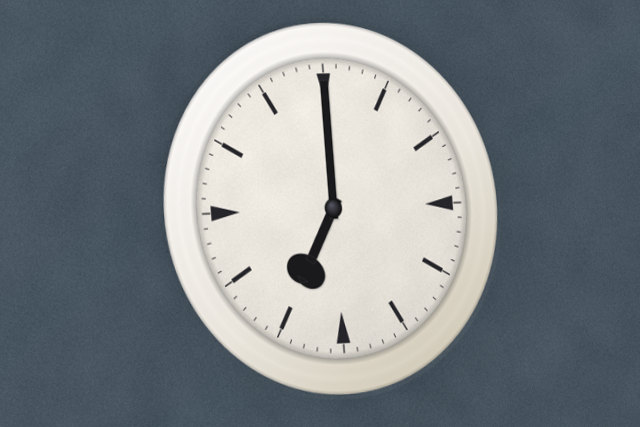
7:00
